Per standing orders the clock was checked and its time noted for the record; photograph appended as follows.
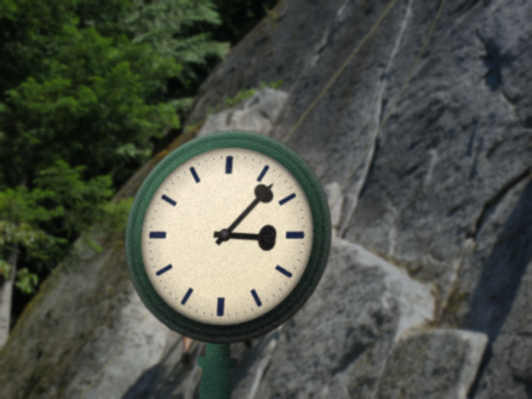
3:07
